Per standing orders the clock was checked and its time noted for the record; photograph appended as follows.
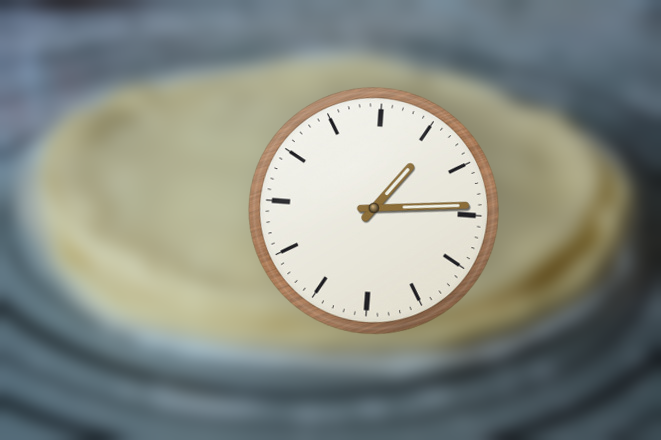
1:14
